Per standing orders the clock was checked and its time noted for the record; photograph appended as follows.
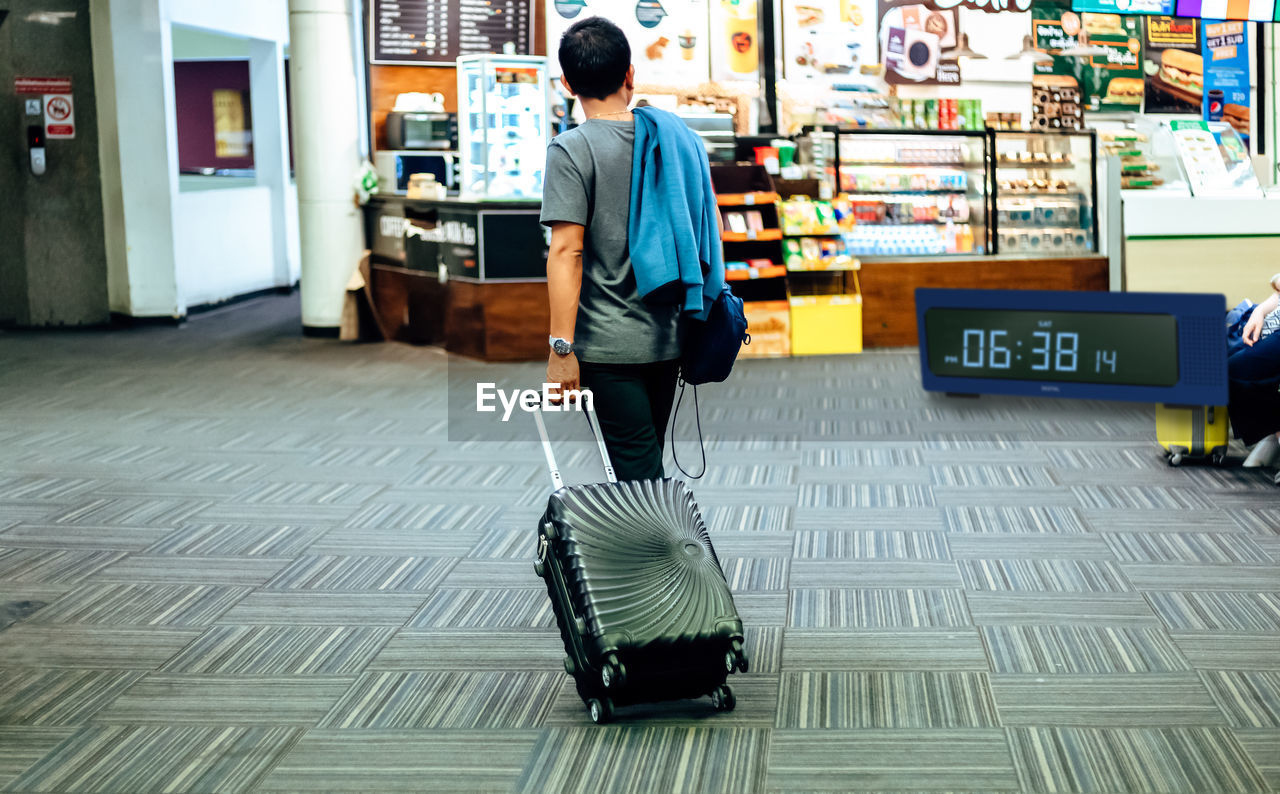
6:38:14
